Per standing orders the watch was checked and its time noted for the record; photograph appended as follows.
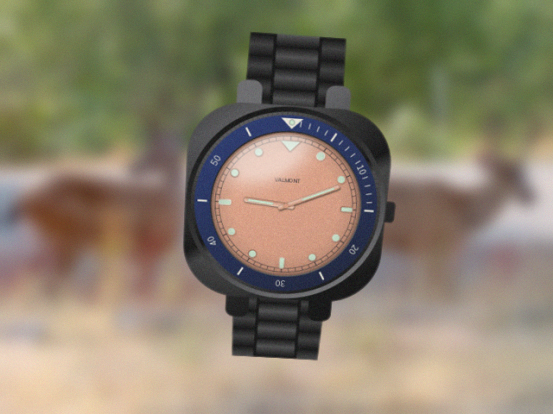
9:11
